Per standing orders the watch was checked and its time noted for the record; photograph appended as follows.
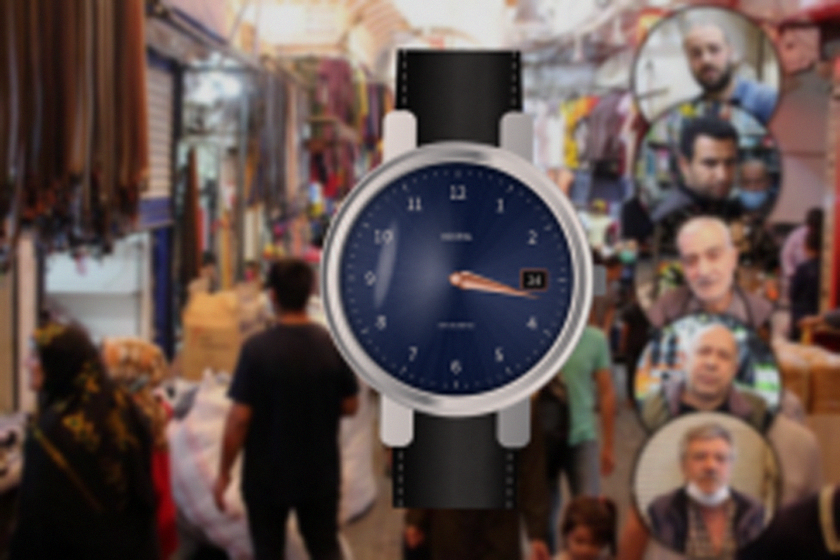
3:17
